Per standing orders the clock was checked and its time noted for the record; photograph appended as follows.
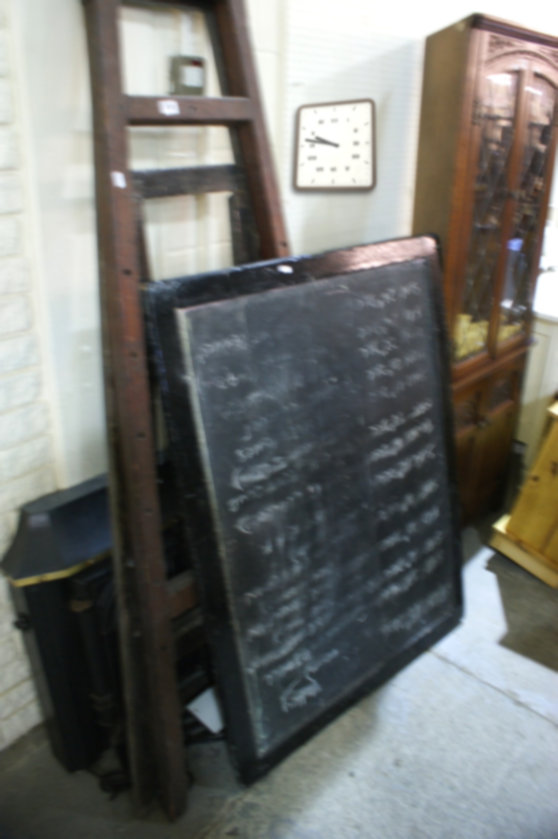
9:47
